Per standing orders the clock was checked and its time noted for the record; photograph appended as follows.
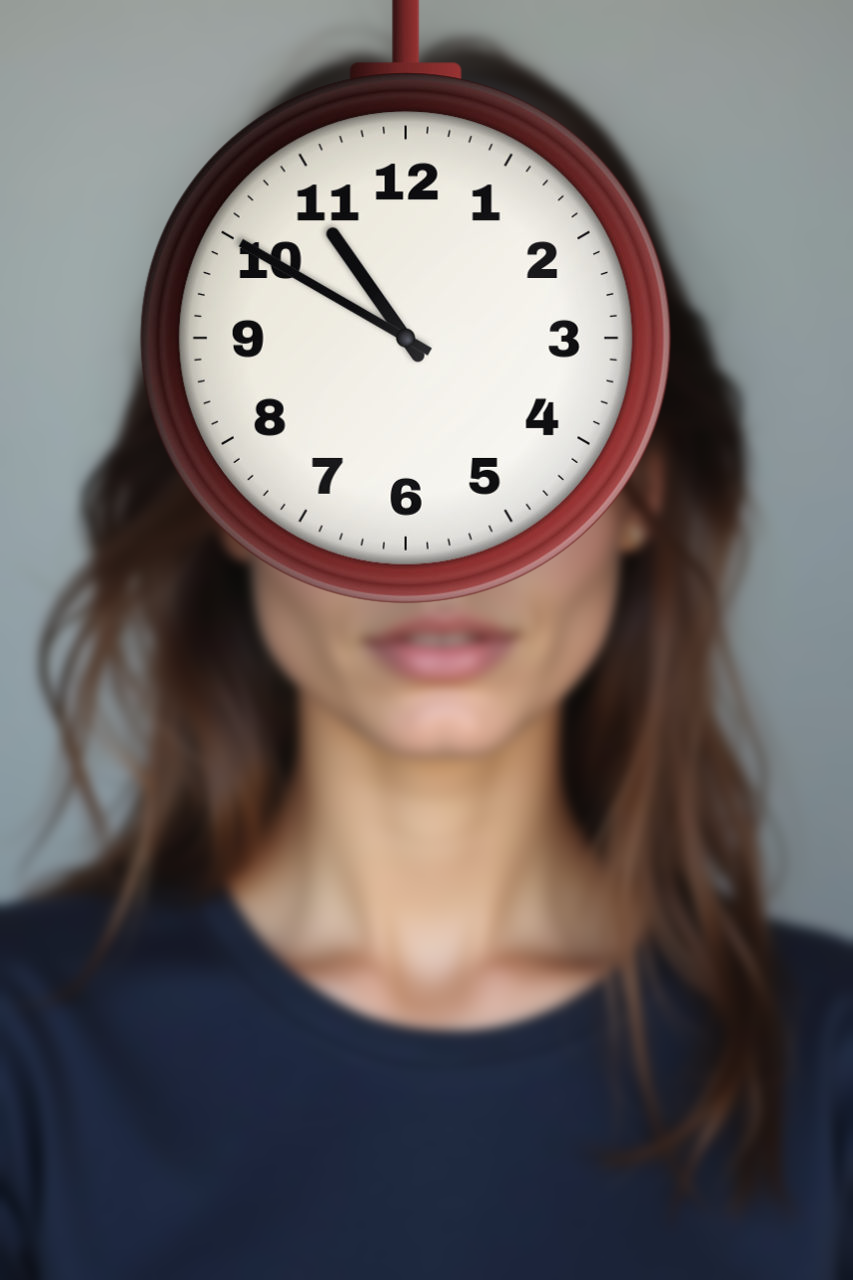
10:50
